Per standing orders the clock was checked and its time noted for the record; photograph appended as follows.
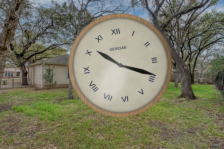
10:19
